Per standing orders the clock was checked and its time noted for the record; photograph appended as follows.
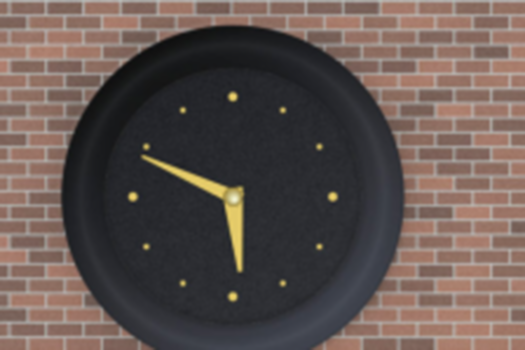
5:49
